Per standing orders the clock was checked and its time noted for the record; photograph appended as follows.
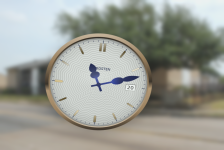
11:12
